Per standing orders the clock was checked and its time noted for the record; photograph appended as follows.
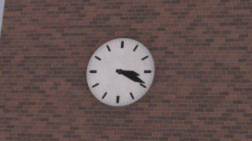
3:19
